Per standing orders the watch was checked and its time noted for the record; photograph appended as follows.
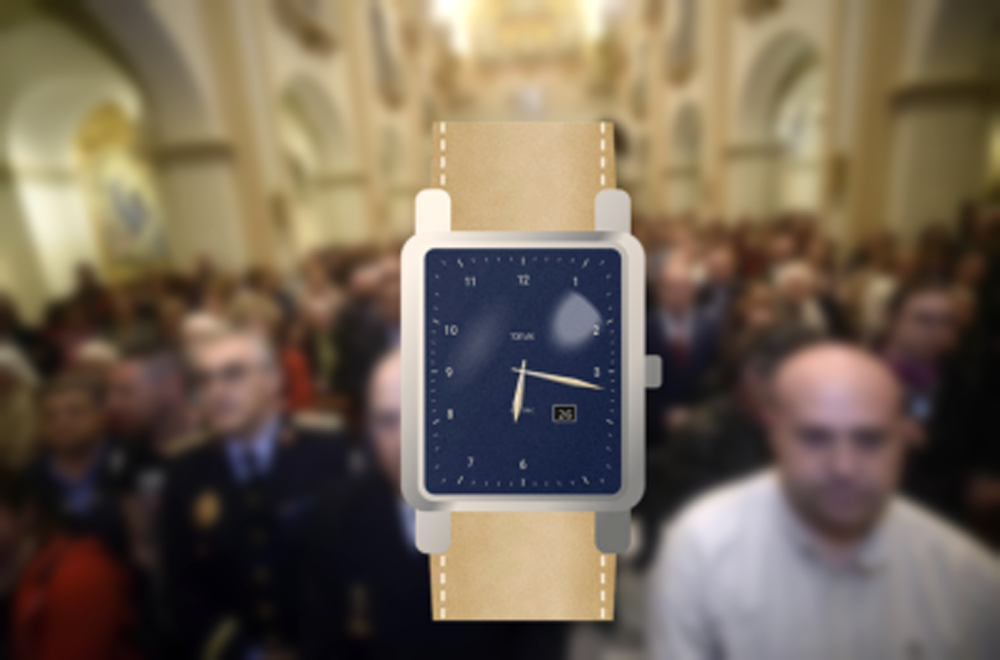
6:17
